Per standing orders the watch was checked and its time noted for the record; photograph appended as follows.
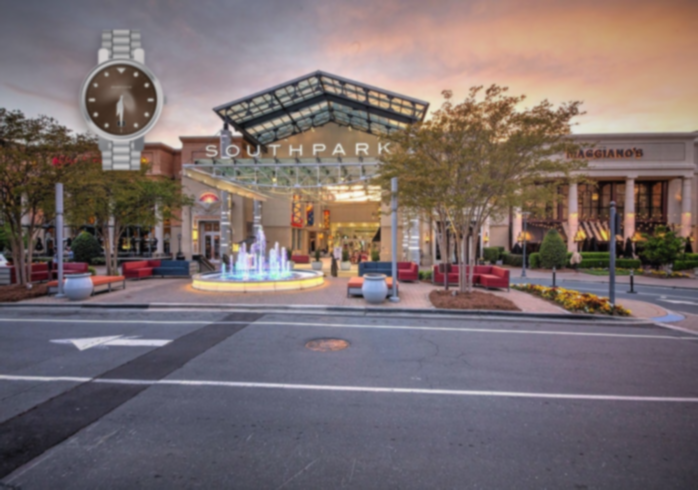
6:30
